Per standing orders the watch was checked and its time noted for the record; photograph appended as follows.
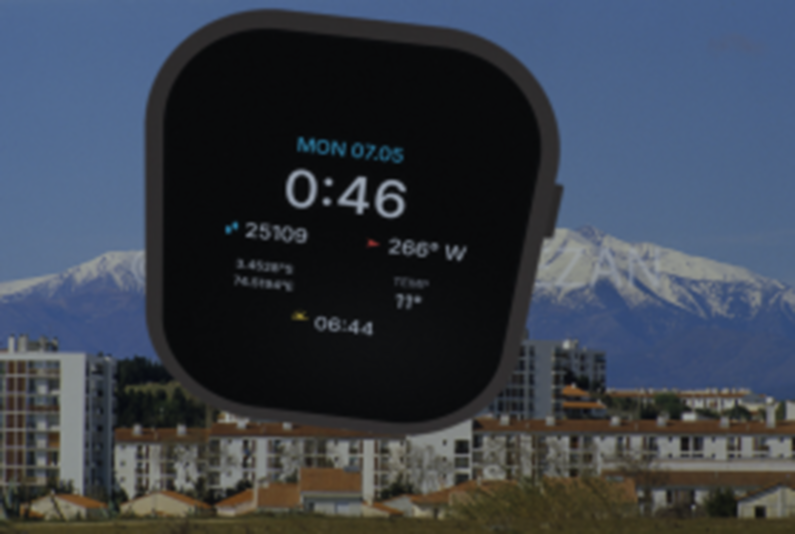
0:46
